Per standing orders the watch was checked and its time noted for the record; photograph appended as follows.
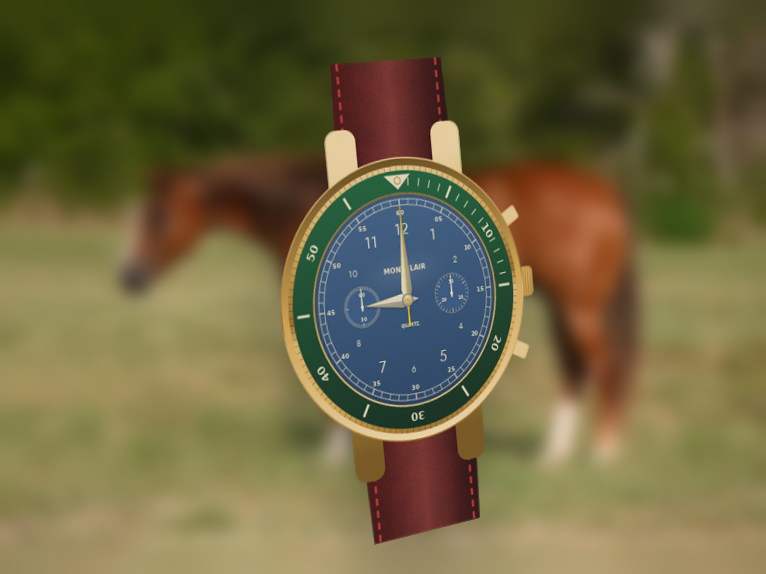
9:00
